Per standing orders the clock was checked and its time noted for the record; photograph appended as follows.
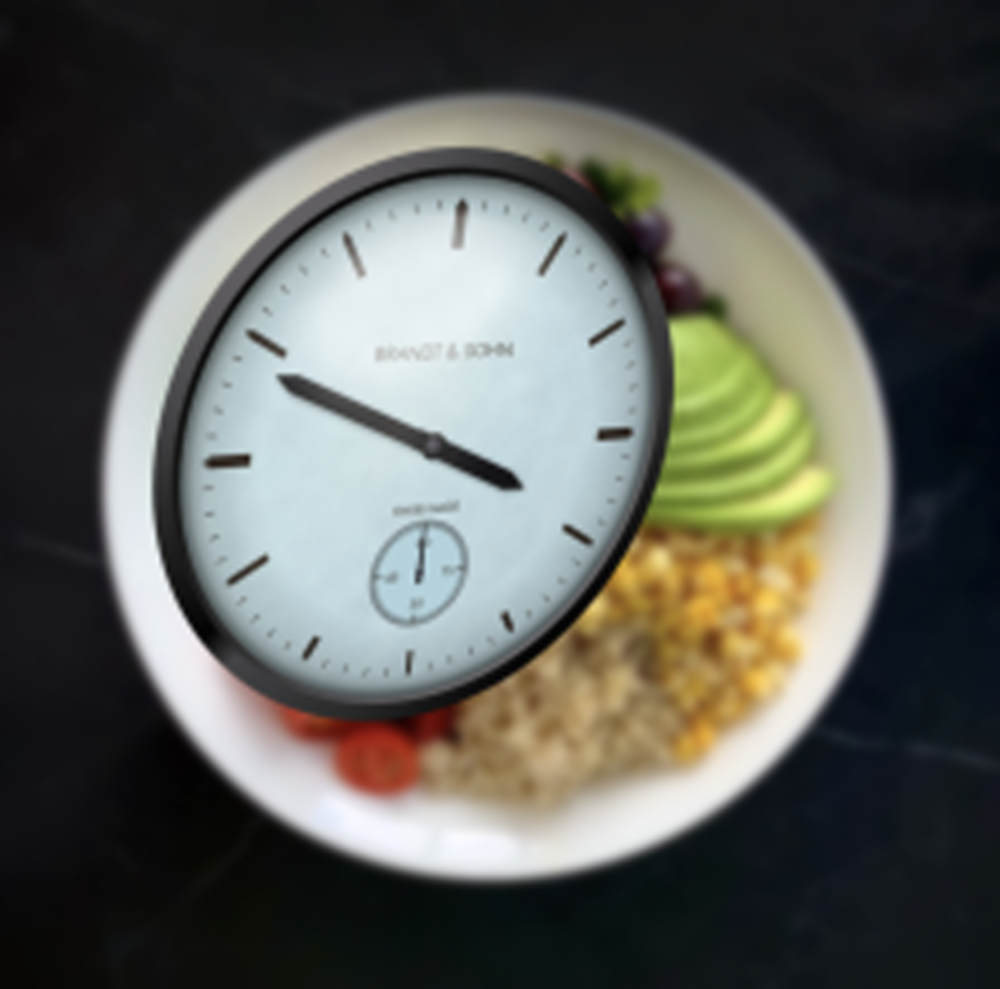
3:49
